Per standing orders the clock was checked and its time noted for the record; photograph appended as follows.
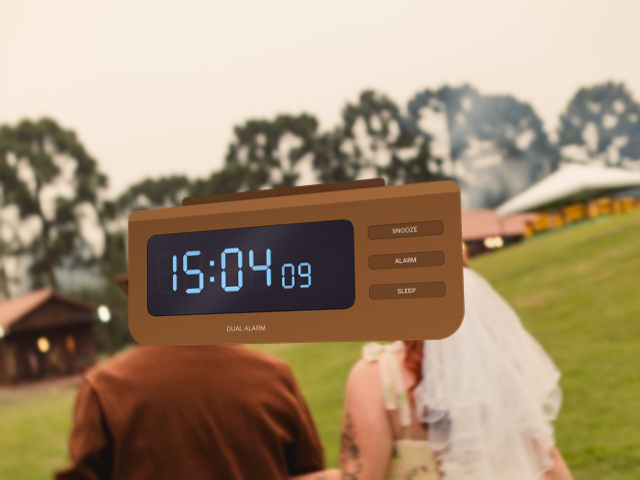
15:04:09
